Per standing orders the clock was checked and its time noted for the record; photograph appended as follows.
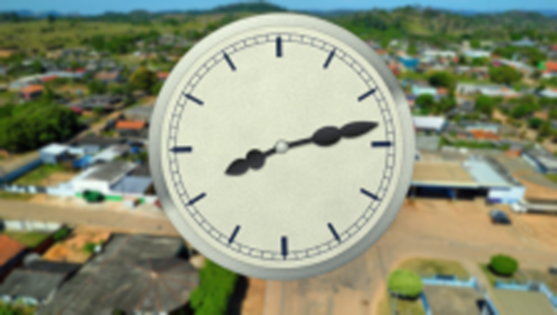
8:13
